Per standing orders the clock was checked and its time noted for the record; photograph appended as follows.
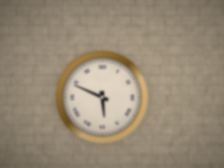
5:49
